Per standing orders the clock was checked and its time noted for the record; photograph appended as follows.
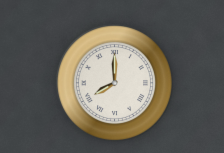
8:00
